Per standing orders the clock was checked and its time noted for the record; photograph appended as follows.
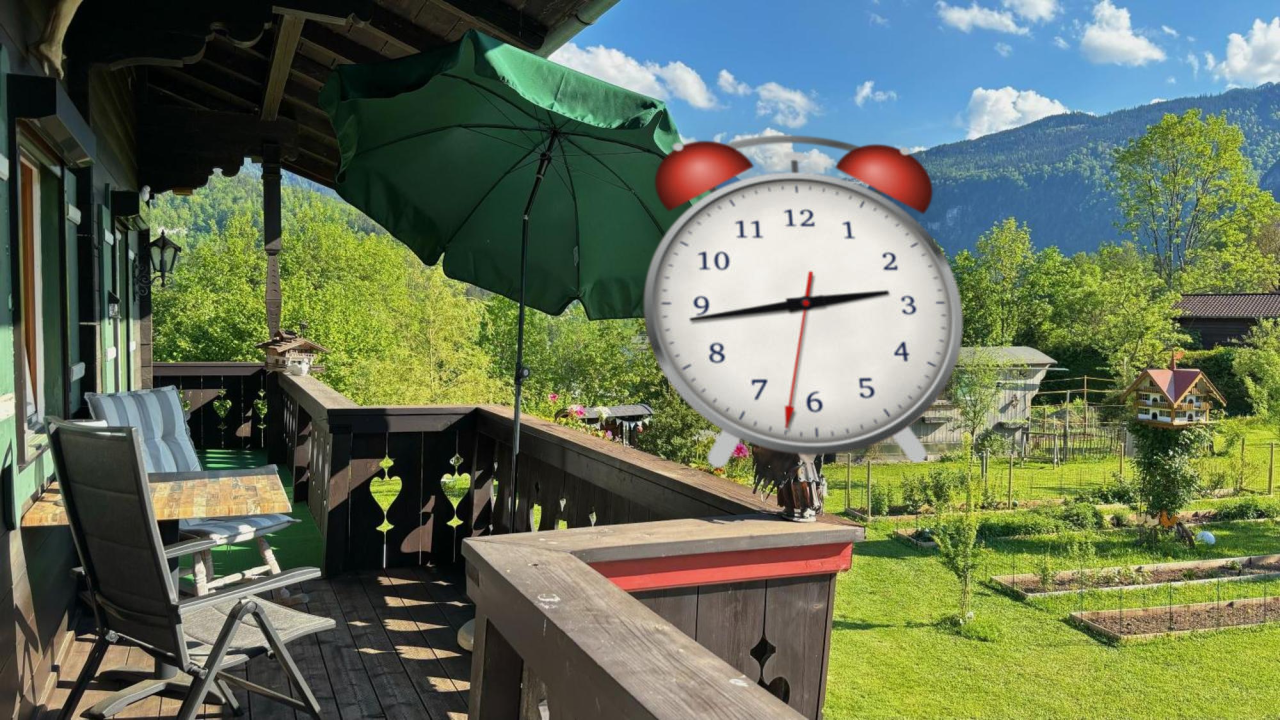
2:43:32
